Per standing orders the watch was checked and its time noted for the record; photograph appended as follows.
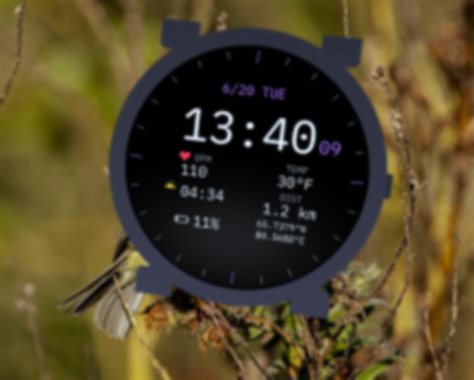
13:40
